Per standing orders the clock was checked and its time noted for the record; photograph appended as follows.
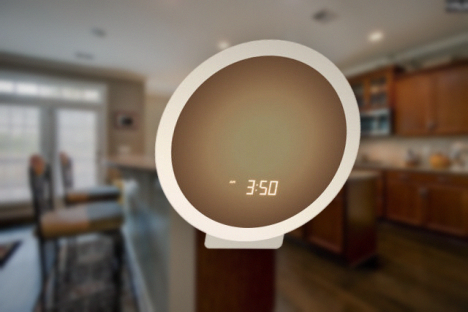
3:50
